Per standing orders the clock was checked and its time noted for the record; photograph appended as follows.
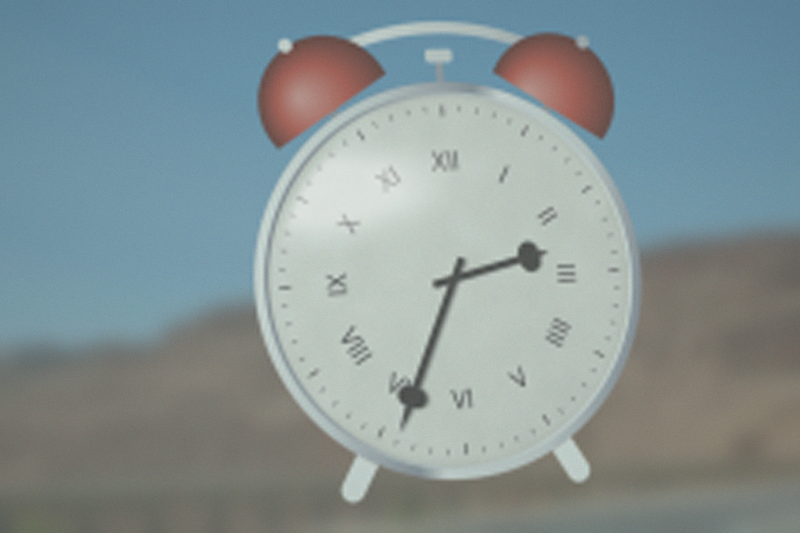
2:34
